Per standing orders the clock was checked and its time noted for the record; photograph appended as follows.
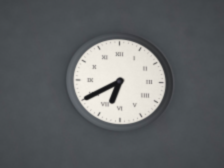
6:40
